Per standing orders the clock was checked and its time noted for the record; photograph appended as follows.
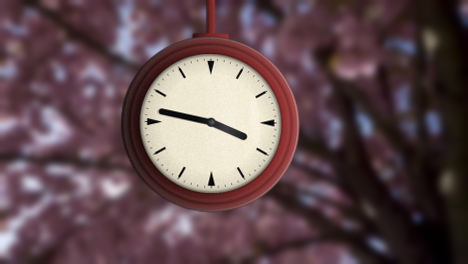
3:47
